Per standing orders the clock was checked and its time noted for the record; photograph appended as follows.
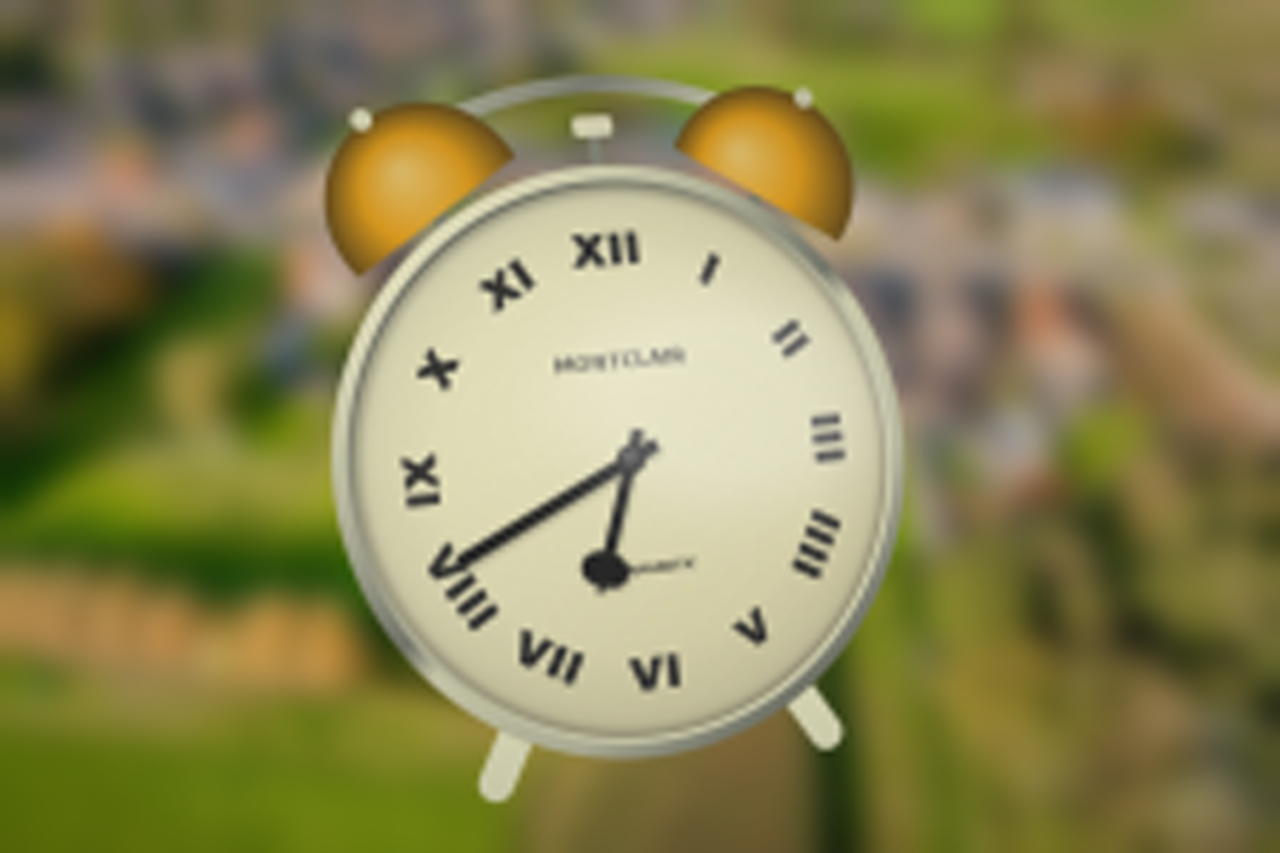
6:41
